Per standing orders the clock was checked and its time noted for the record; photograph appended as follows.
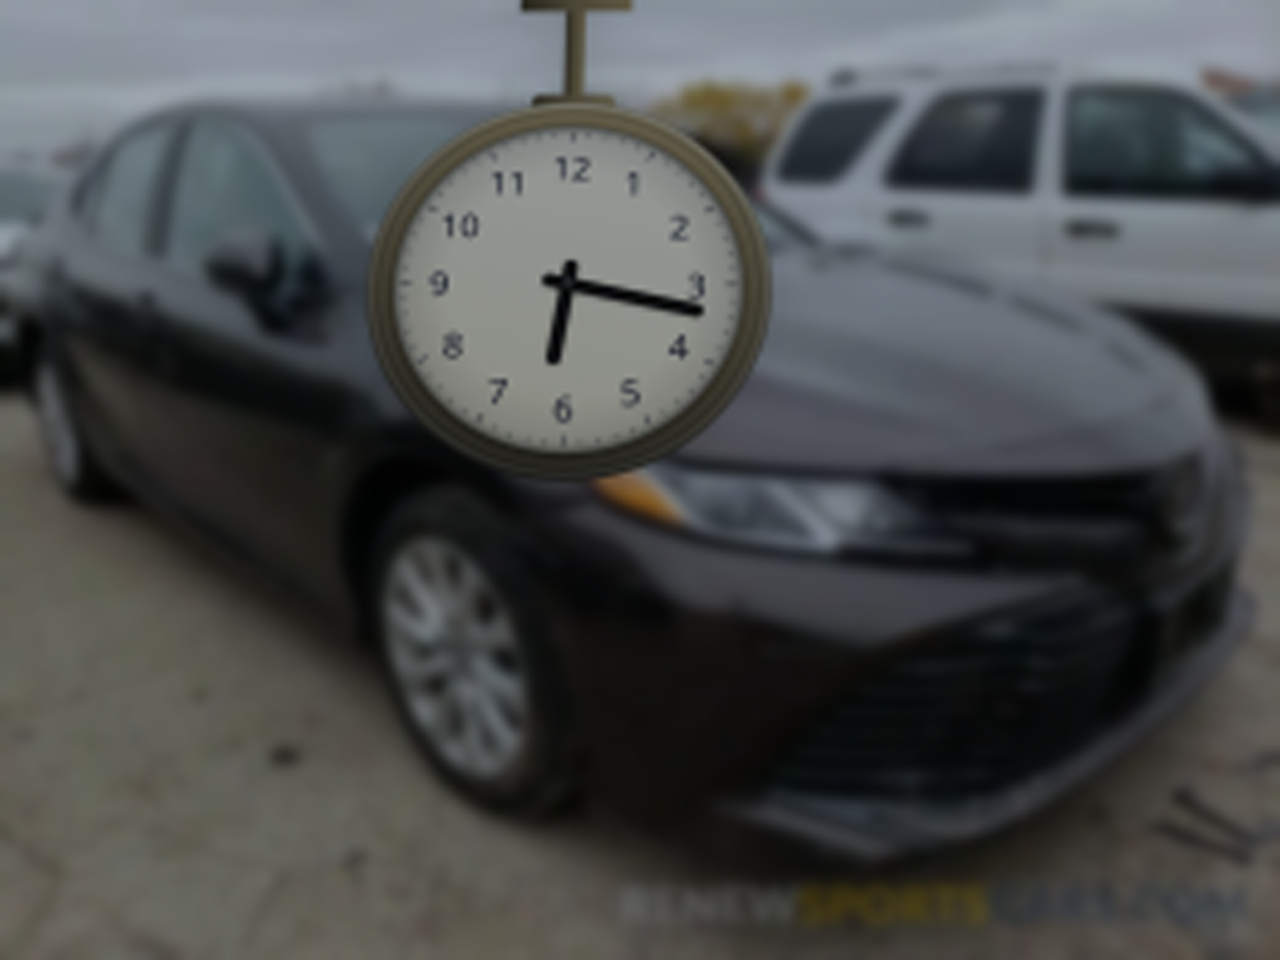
6:17
